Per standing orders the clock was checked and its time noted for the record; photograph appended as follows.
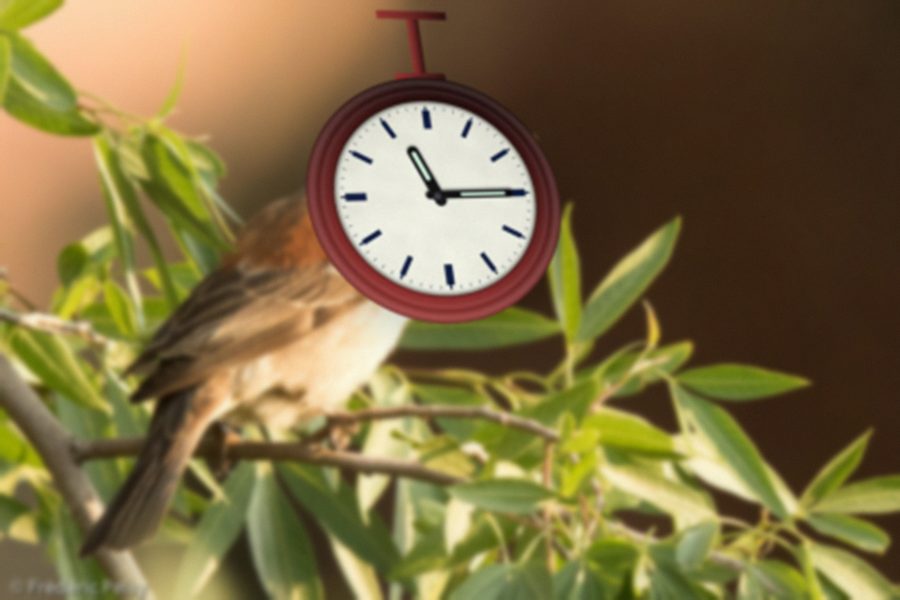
11:15
